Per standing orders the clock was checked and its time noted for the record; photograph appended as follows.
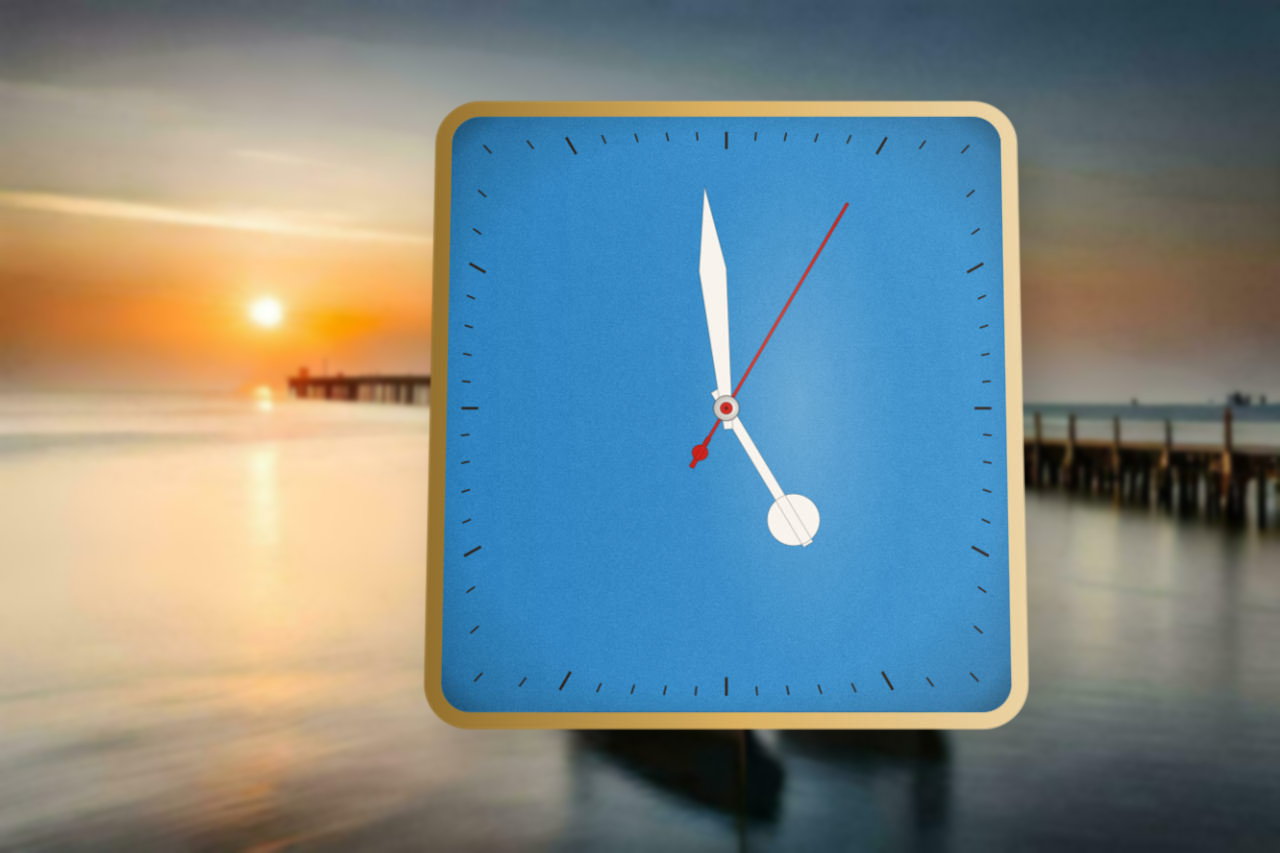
4:59:05
